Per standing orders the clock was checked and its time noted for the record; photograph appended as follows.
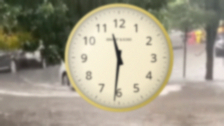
11:31
